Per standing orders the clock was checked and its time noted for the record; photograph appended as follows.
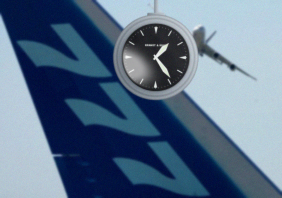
1:24
